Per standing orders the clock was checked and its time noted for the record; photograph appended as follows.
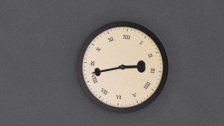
2:42
